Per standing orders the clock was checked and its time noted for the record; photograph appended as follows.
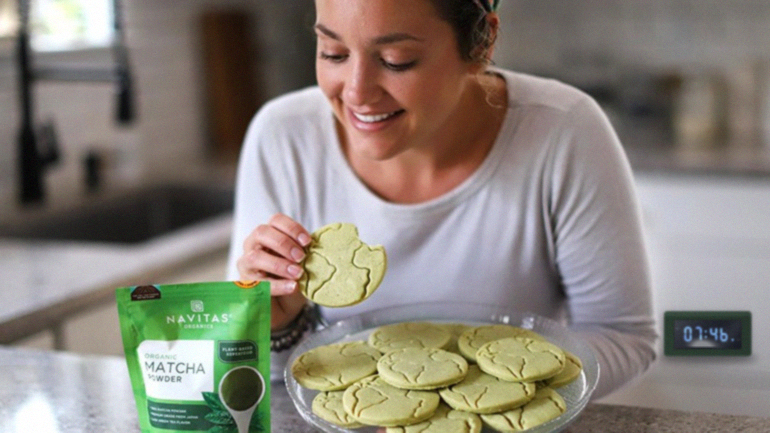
7:46
